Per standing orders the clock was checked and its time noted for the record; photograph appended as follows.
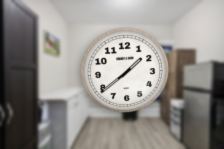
1:39
